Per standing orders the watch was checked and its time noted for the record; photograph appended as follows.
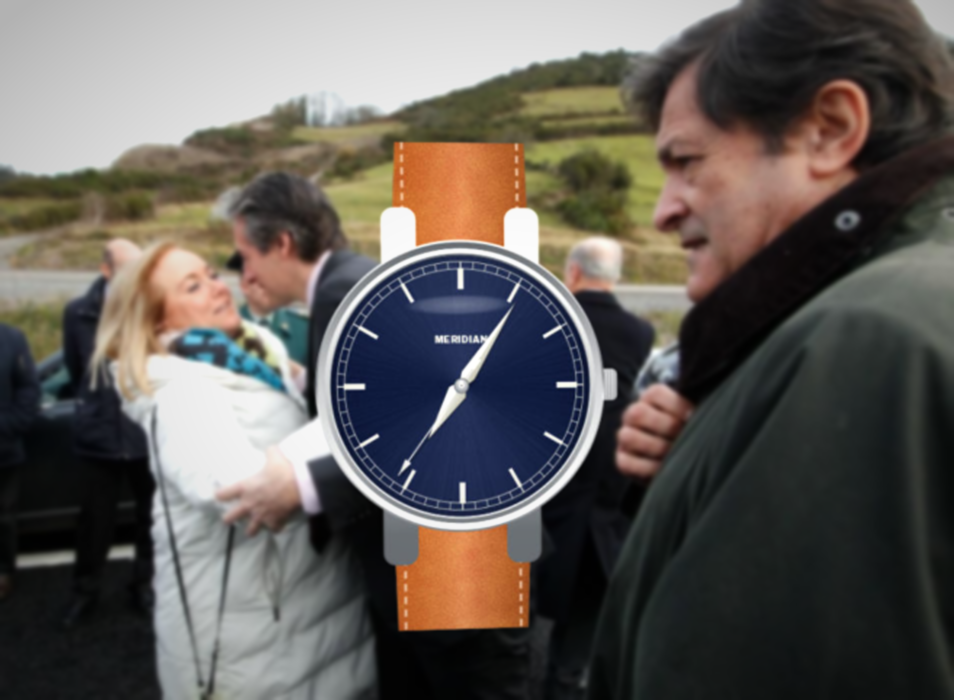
7:05:36
